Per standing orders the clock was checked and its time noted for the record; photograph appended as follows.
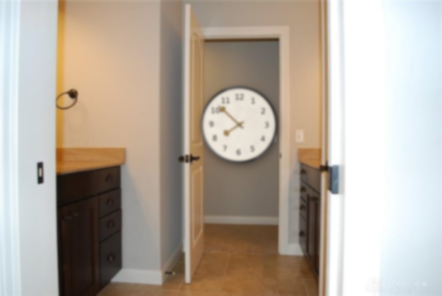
7:52
